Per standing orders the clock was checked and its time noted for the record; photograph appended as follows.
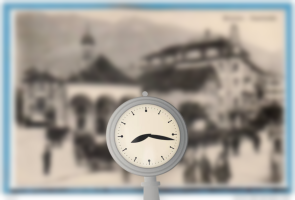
8:17
